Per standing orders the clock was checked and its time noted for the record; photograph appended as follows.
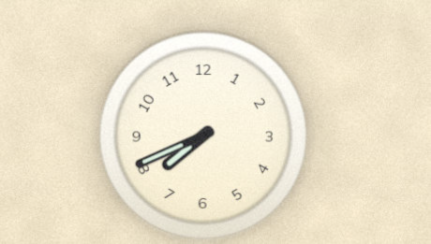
7:41
